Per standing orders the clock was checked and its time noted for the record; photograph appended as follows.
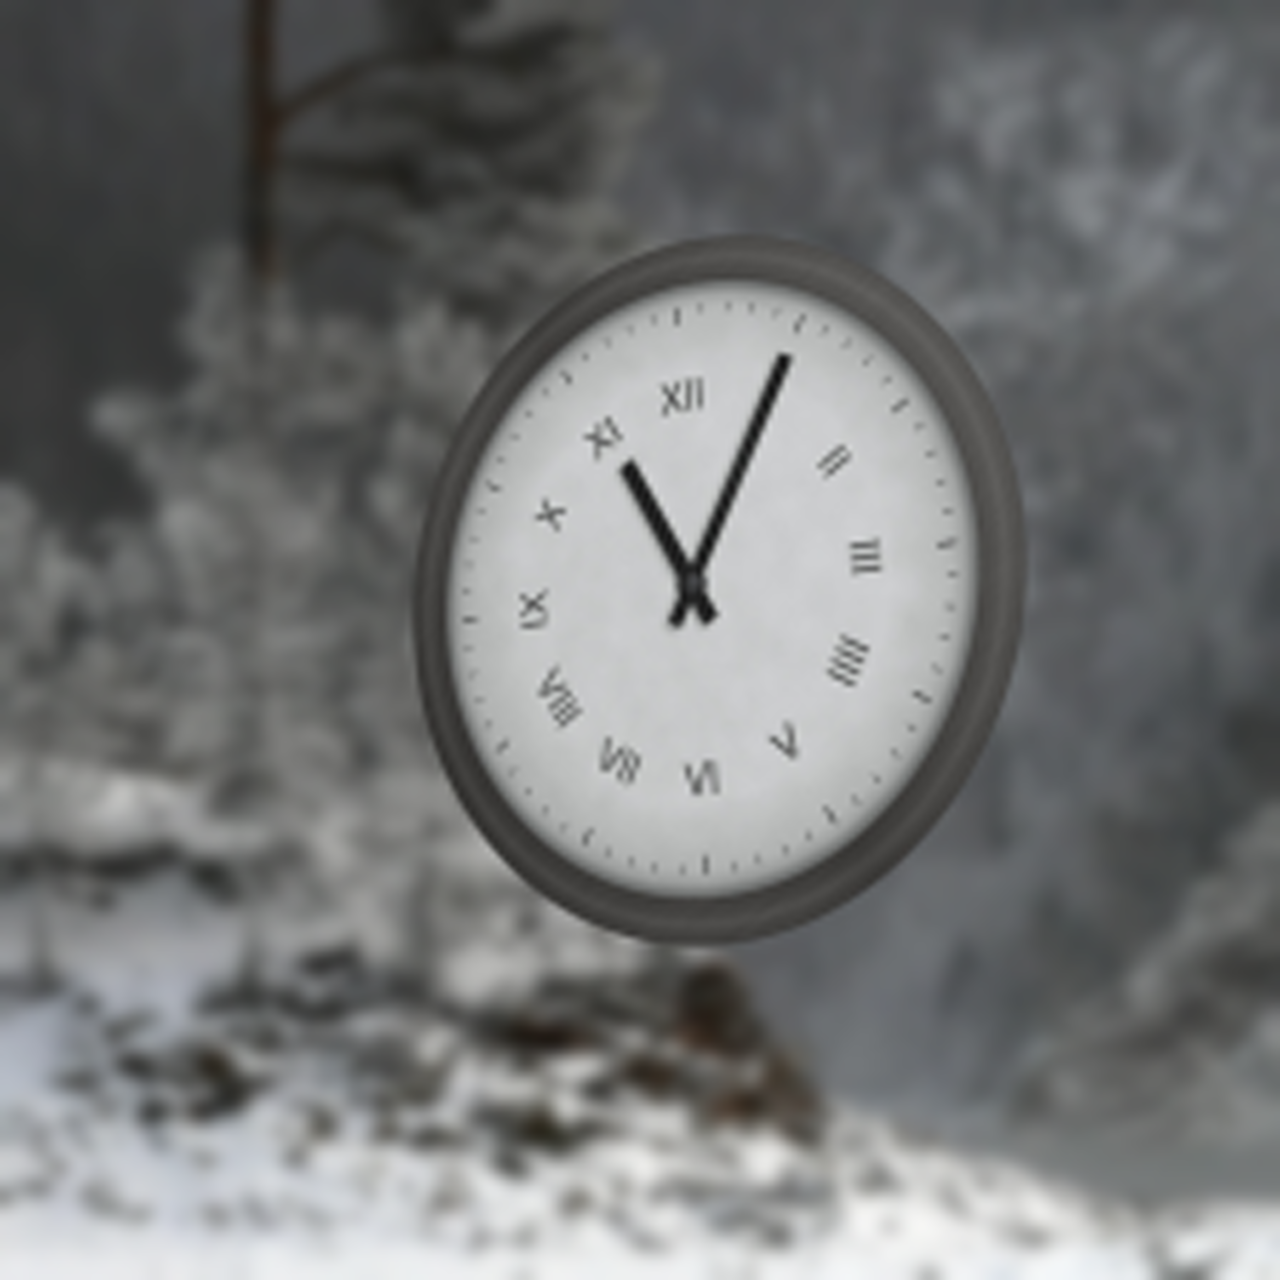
11:05
